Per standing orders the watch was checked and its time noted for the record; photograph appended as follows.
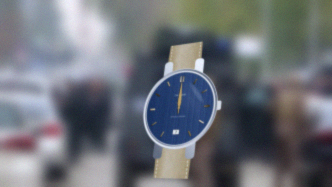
12:00
